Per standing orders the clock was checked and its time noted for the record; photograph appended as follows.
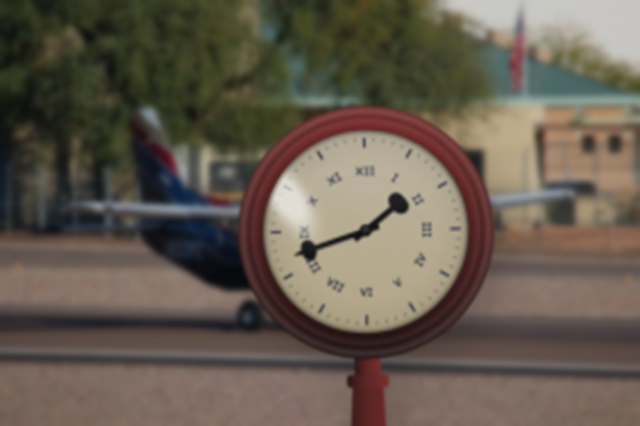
1:42
